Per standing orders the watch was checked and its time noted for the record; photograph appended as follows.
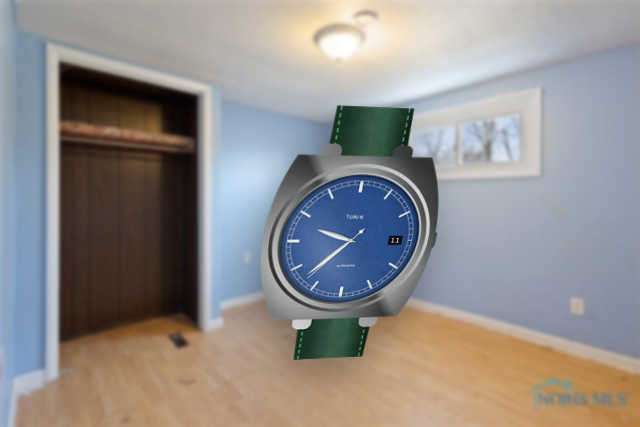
9:37:37
